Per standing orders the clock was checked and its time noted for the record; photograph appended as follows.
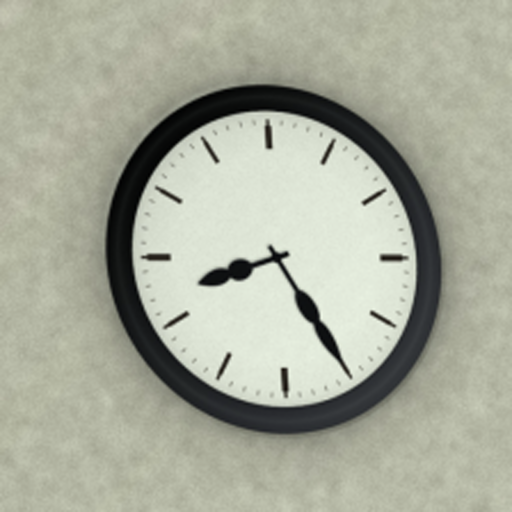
8:25
